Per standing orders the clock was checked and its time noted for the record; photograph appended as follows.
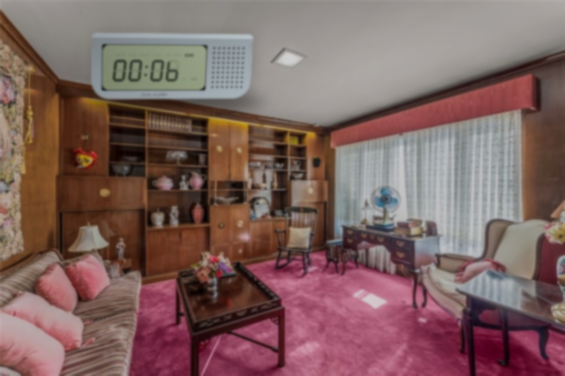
0:06
